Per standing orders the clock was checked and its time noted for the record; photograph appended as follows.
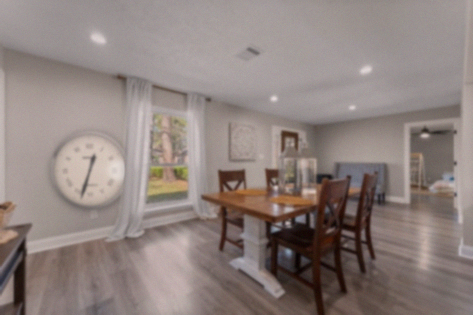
12:33
